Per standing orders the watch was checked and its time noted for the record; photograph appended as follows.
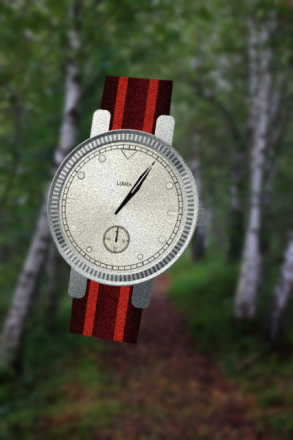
1:05
